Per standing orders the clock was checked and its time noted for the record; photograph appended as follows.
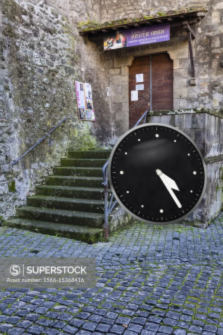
4:25
